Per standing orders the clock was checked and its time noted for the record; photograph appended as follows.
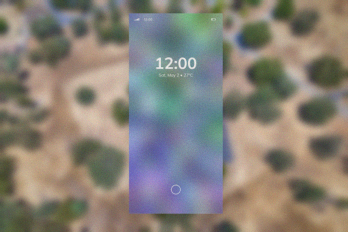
12:00
